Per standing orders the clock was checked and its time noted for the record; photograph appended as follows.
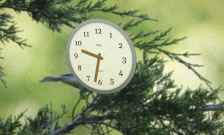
9:32
